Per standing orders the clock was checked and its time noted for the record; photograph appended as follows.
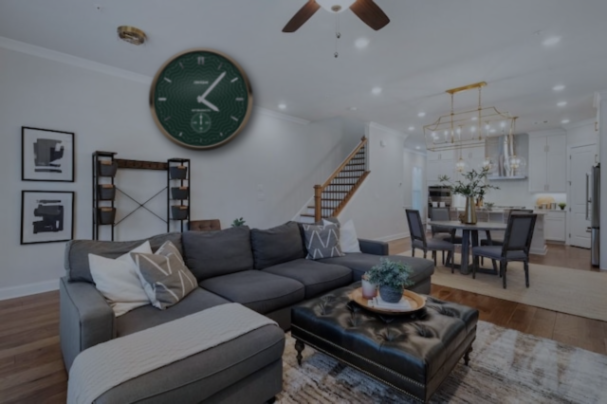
4:07
